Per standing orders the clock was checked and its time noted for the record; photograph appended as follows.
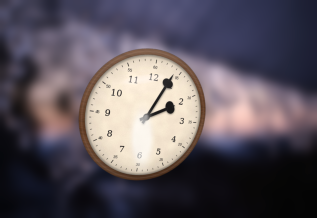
2:04
